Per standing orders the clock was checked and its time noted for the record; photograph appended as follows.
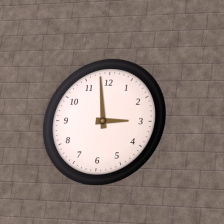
2:58
